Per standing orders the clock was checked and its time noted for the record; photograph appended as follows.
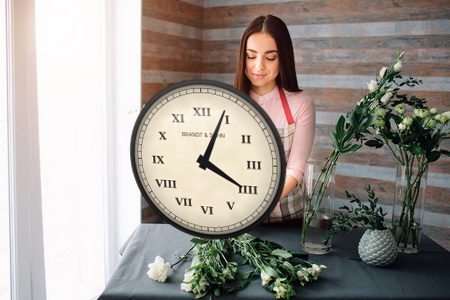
4:04
